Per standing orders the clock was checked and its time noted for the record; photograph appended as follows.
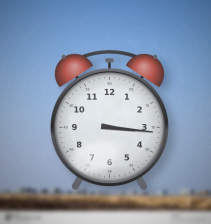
3:16
